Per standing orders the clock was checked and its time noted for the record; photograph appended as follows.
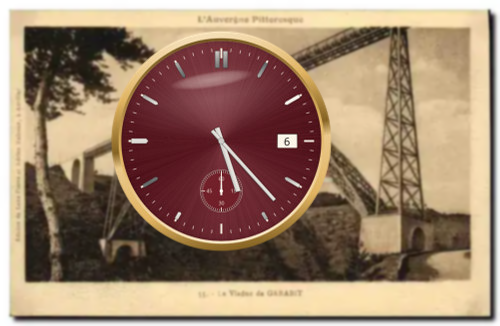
5:23
